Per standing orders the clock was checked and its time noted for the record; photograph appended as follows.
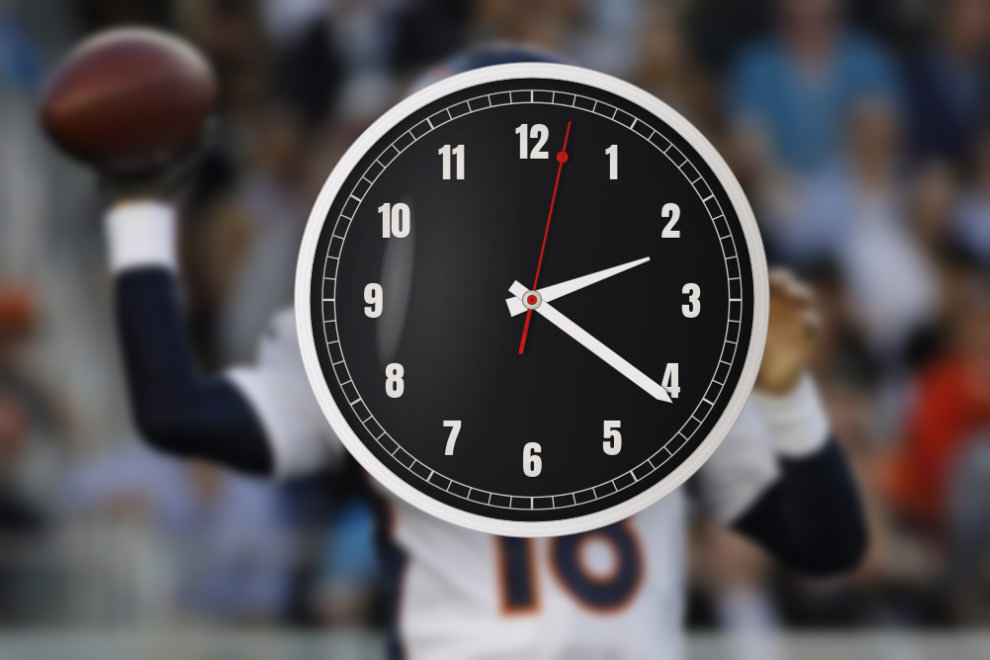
2:21:02
